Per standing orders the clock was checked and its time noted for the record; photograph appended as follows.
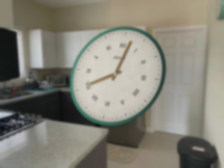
8:02
